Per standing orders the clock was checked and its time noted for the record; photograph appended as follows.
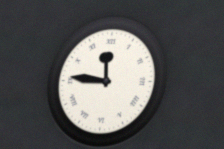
11:46
